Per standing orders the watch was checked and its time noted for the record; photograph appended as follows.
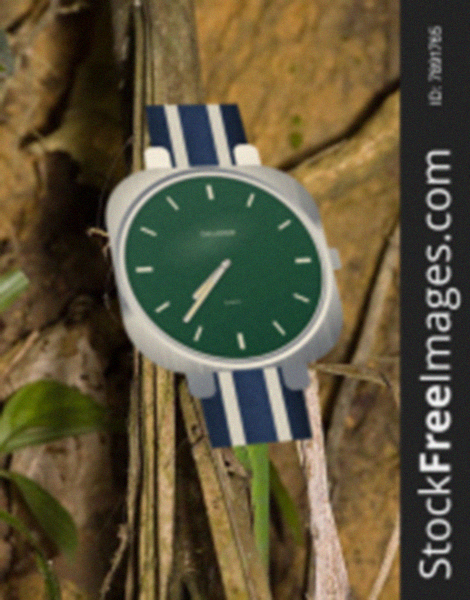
7:37
